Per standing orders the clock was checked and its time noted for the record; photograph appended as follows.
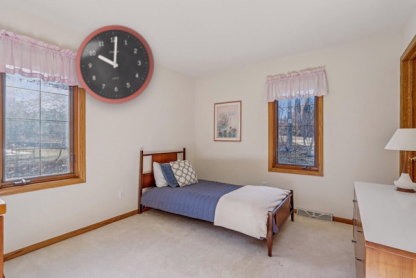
10:01
